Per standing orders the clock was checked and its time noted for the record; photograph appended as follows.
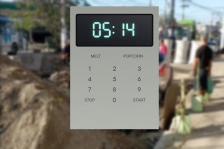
5:14
